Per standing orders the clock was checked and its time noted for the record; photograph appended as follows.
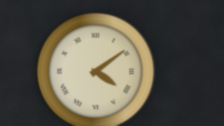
4:09
